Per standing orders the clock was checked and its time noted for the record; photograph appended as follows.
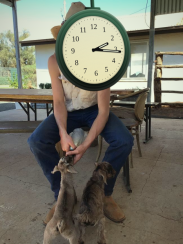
2:16
